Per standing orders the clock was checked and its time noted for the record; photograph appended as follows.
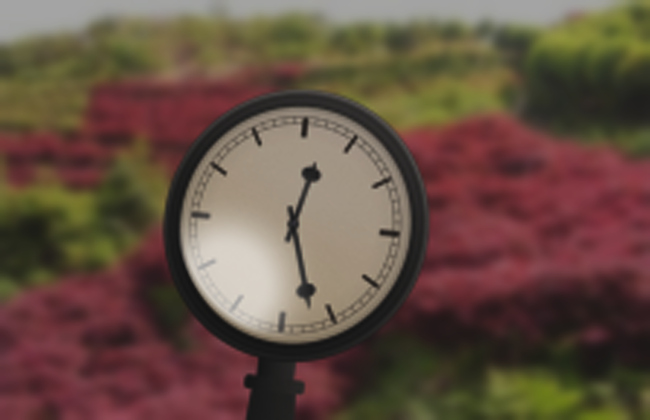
12:27
